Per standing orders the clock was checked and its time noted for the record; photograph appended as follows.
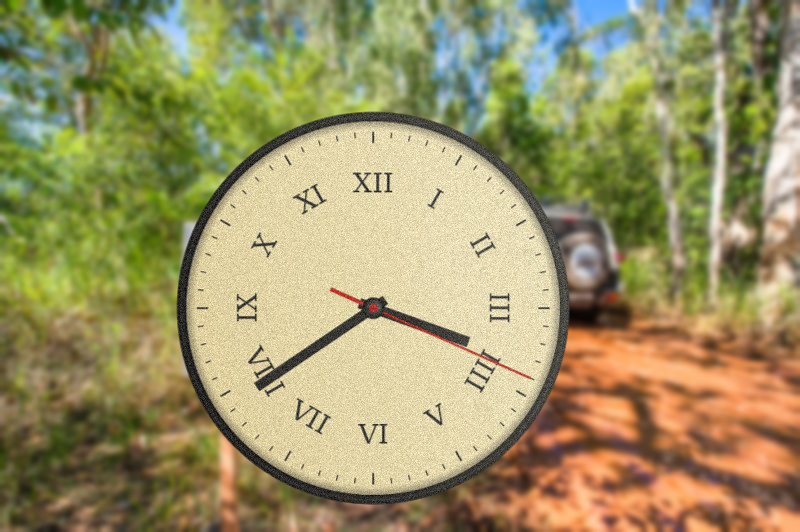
3:39:19
